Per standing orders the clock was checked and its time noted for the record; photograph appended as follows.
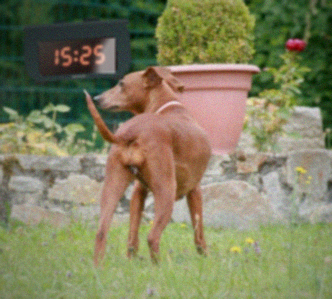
15:25
